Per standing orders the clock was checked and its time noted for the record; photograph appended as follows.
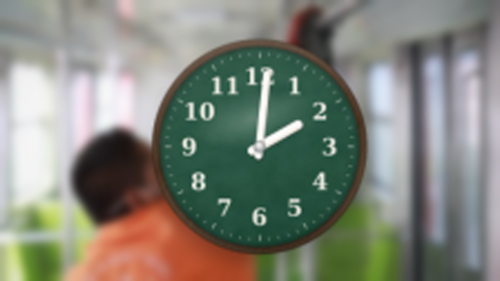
2:01
